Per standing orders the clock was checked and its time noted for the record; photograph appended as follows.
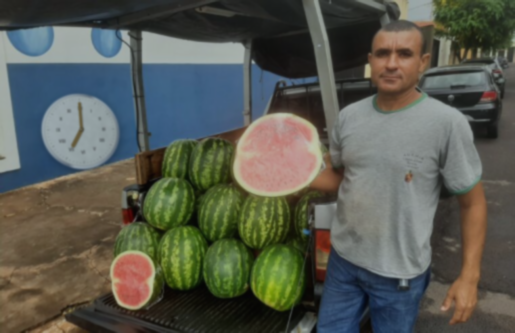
7:00
